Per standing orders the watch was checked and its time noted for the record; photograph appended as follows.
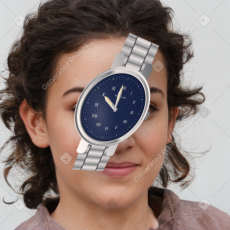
9:59
